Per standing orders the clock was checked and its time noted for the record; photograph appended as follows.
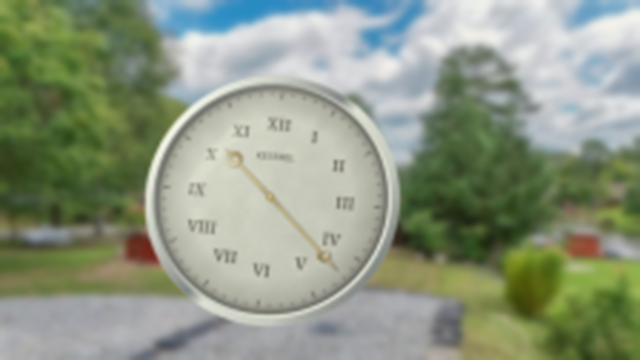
10:22
